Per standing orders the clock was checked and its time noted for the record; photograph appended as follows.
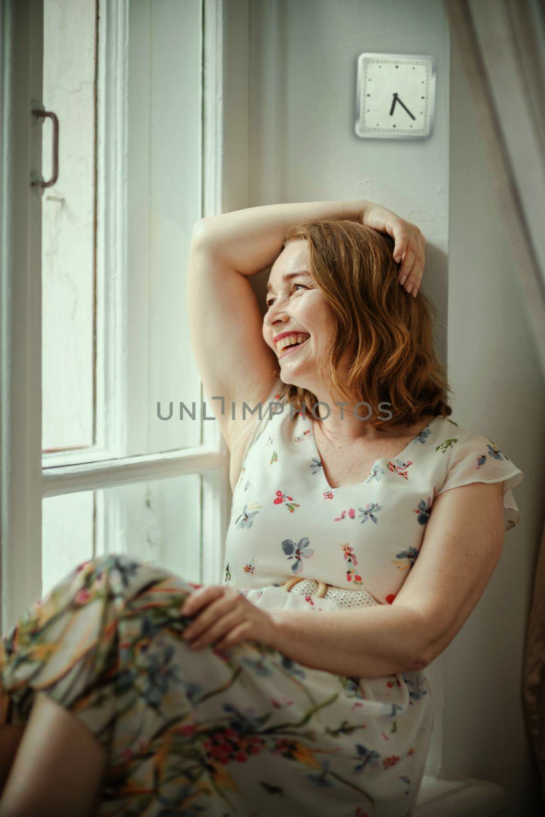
6:23
